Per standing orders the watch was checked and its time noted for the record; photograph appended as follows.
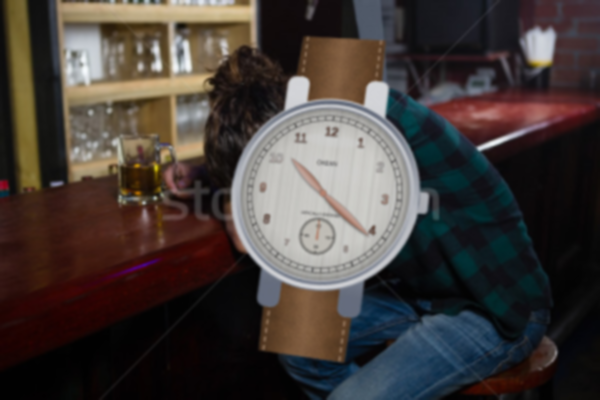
10:21
